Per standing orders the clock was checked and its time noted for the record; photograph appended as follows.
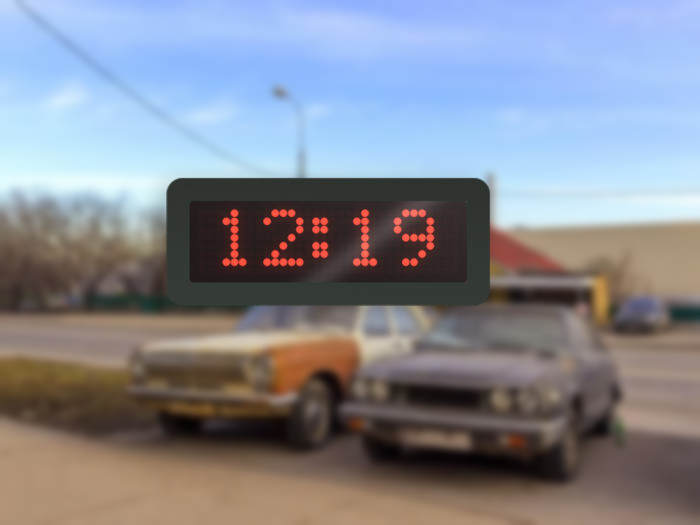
12:19
